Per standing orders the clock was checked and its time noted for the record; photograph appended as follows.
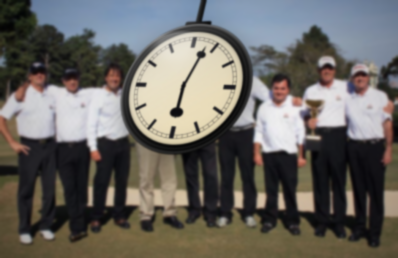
6:03
